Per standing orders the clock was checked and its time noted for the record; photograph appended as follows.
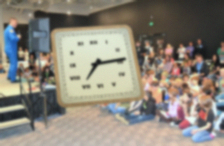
7:14
